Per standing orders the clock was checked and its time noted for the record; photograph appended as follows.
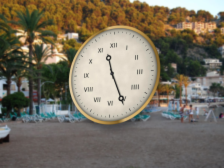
11:26
